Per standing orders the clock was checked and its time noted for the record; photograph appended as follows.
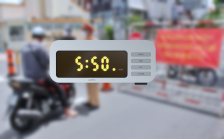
5:50
